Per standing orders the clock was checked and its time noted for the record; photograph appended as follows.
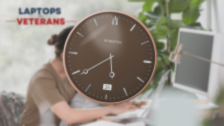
5:39
